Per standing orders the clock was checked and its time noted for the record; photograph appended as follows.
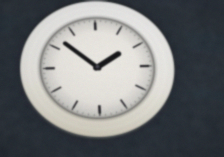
1:52
